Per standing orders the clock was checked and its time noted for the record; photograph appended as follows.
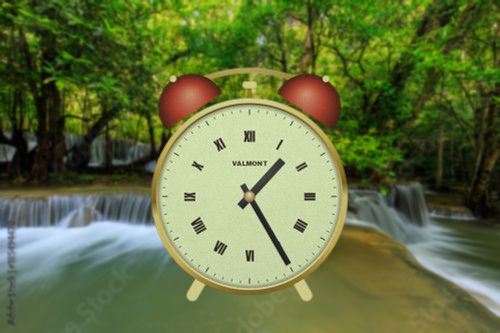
1:25
